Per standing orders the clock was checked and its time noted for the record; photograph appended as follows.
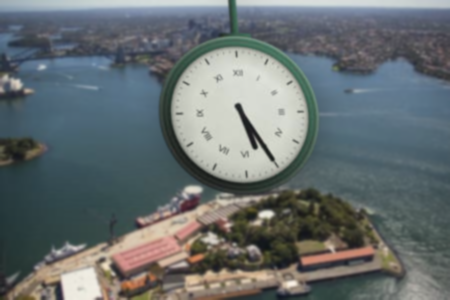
5:25
